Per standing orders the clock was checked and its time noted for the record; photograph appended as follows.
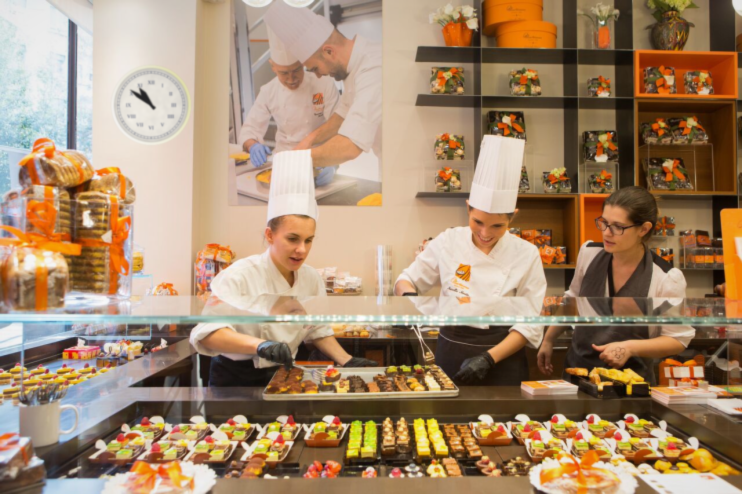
10:51
